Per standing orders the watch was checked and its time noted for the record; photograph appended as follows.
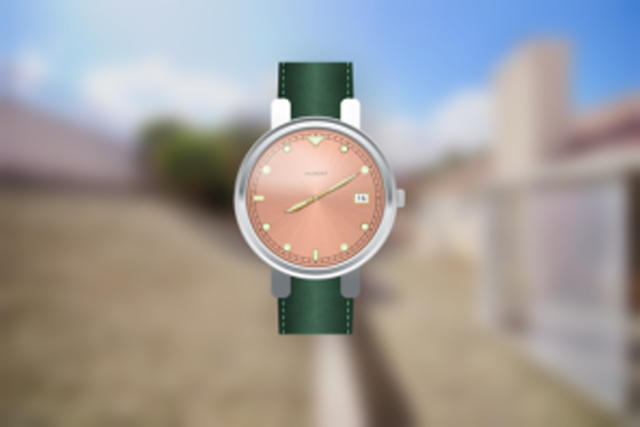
8:10
